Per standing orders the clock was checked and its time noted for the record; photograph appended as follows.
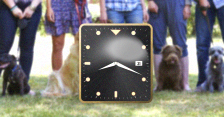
8:19
